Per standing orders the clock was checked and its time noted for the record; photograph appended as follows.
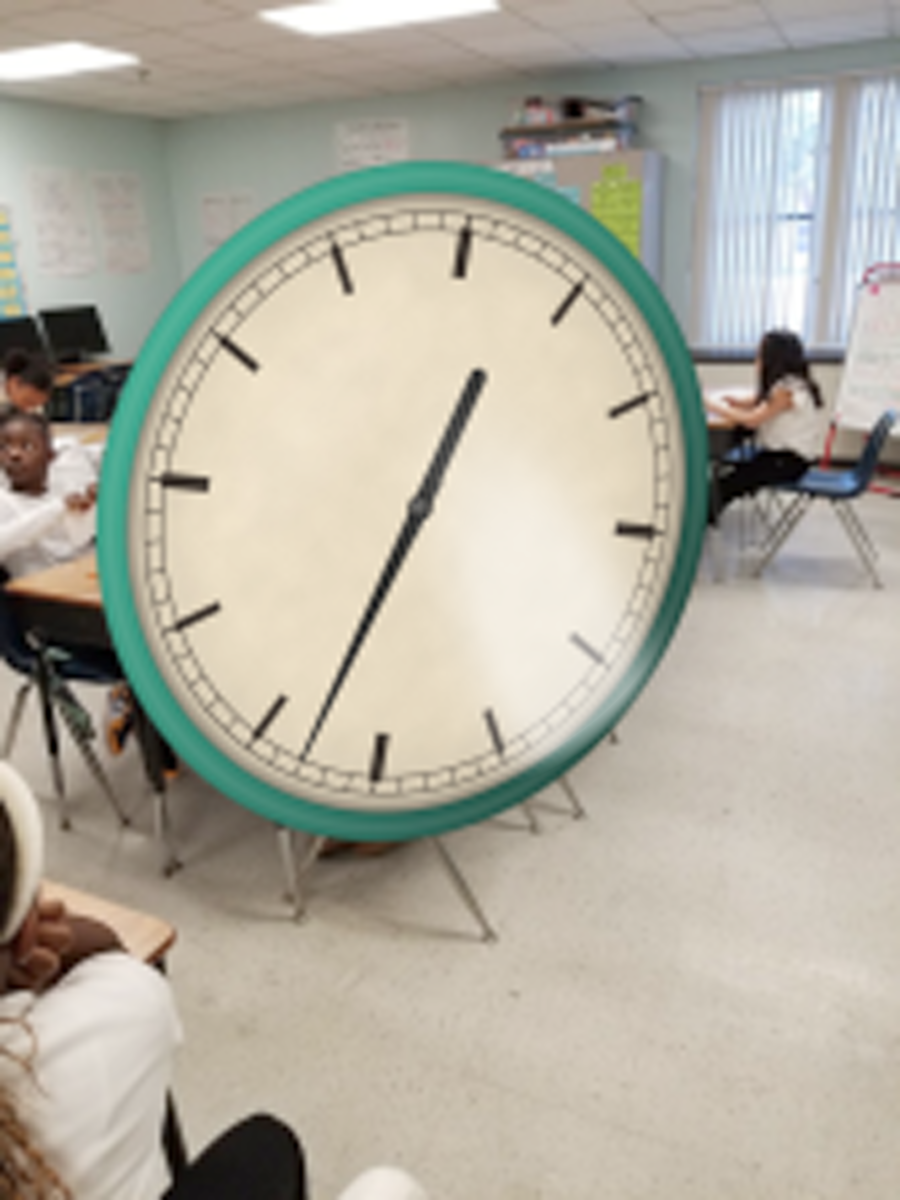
12:33
